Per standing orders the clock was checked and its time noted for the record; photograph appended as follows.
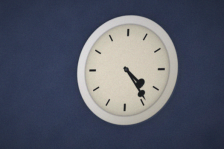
4:24
